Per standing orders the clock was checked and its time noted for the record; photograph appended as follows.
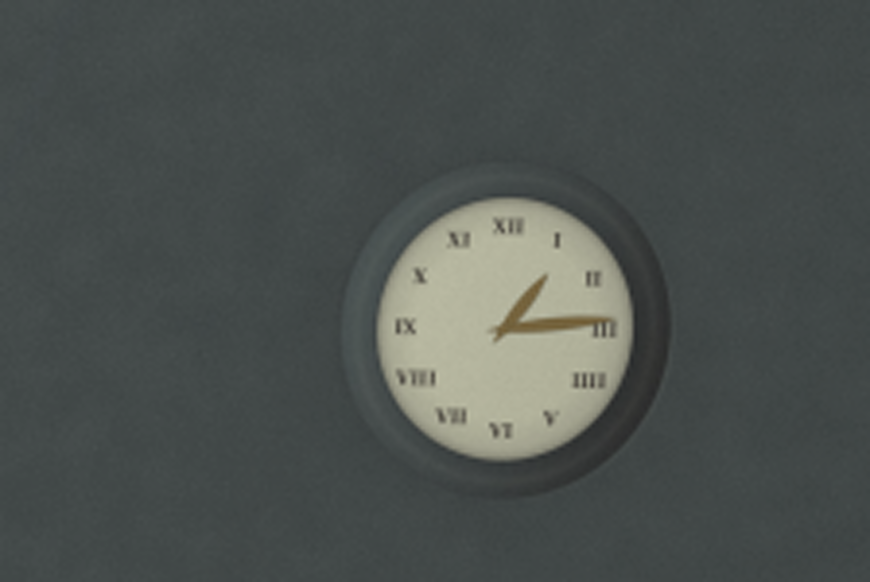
1:14
